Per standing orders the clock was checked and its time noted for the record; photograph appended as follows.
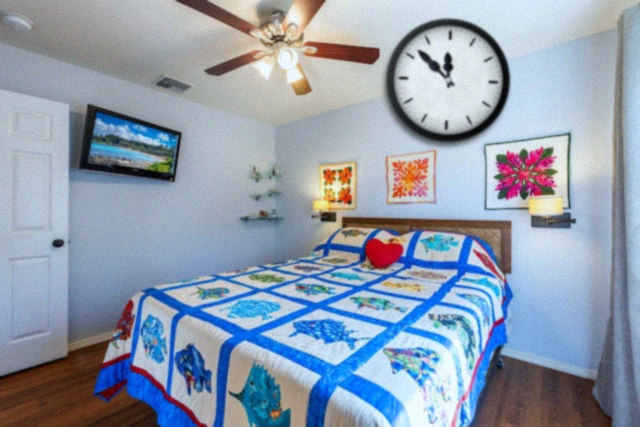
11:52
